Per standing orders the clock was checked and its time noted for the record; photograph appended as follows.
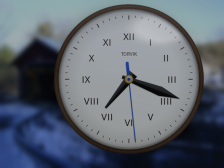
7:18:29
